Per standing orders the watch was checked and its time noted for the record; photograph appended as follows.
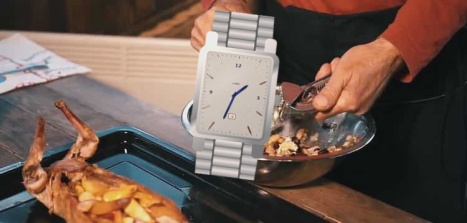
1:33
